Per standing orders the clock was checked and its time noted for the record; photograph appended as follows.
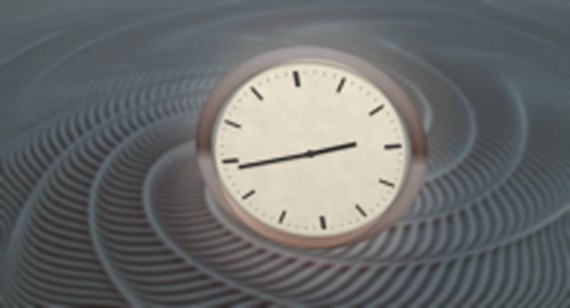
2:44
